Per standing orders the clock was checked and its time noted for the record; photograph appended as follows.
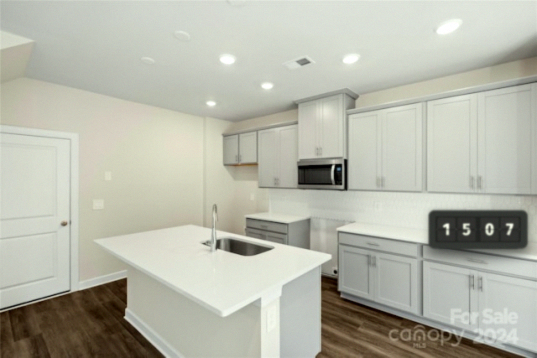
15:07
